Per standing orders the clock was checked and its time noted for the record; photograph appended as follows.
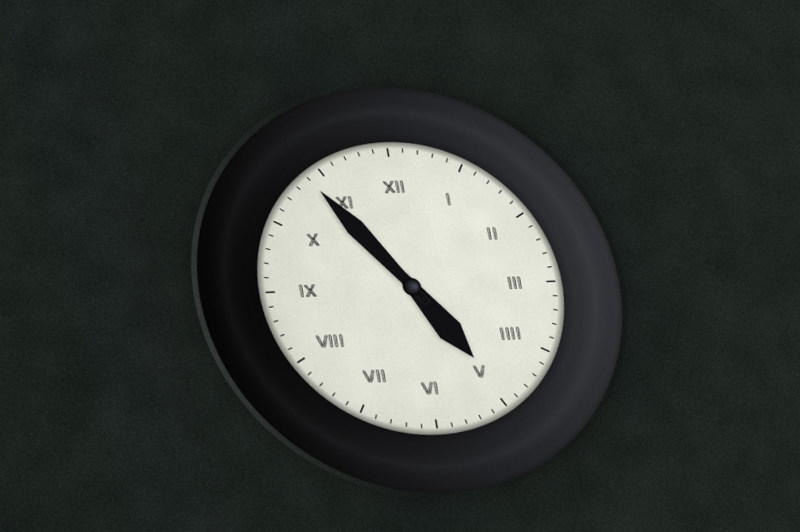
4:54
